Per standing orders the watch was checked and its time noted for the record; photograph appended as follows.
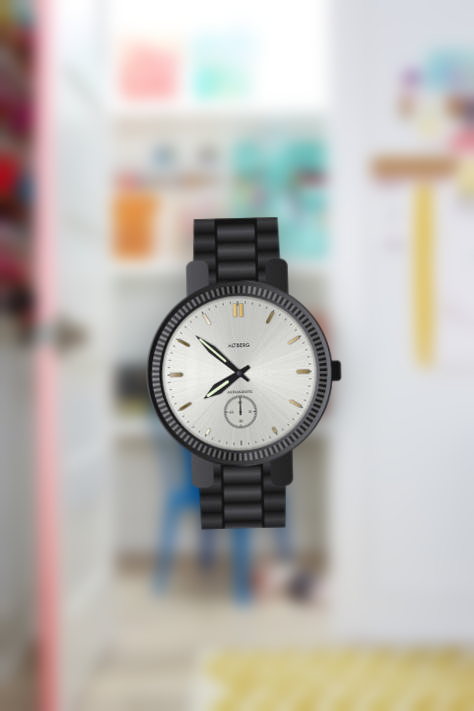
7:52
